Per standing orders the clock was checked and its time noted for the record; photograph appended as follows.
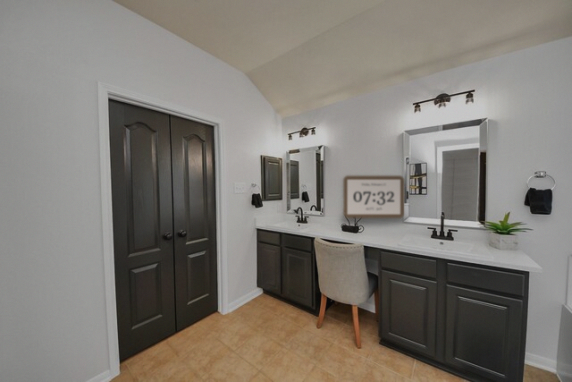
7:32
